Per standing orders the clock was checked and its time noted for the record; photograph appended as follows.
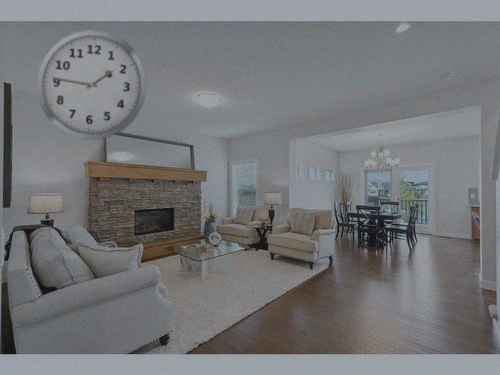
1:46
